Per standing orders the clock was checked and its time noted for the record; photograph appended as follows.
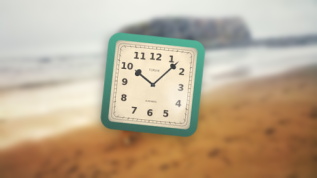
10:07
